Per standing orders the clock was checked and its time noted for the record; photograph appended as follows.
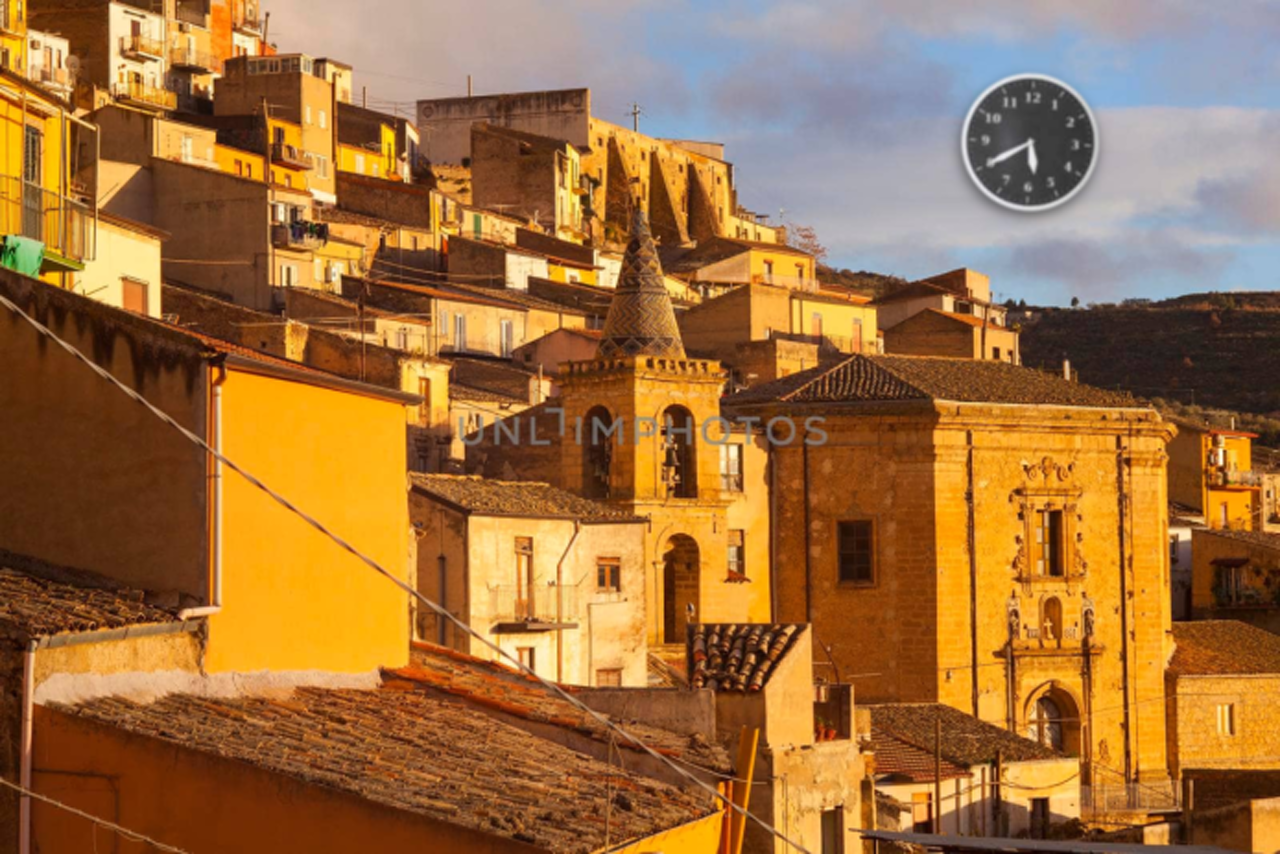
5:40
